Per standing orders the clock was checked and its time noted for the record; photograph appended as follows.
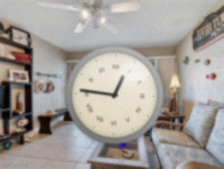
12:46
